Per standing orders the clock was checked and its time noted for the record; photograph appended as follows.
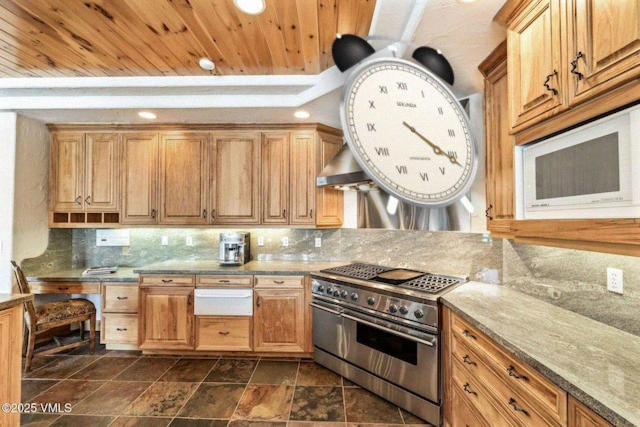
4:21
